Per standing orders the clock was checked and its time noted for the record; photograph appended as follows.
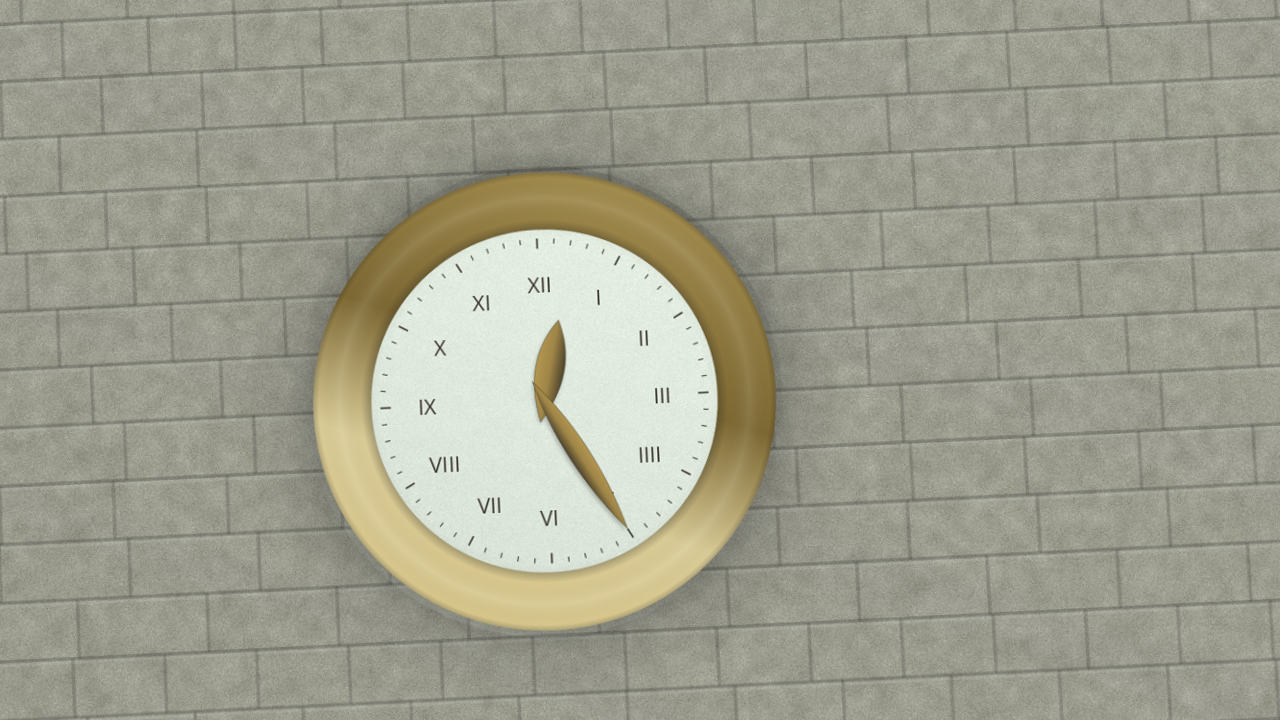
12:25
